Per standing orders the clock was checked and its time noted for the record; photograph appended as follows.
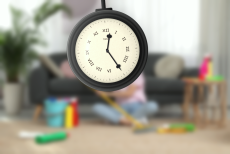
12:25
